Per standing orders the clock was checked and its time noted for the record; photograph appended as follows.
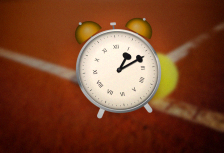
1:11
